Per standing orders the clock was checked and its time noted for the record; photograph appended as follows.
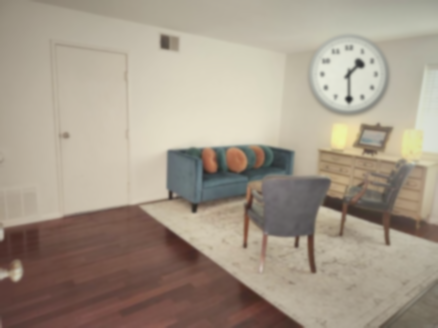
1:30
